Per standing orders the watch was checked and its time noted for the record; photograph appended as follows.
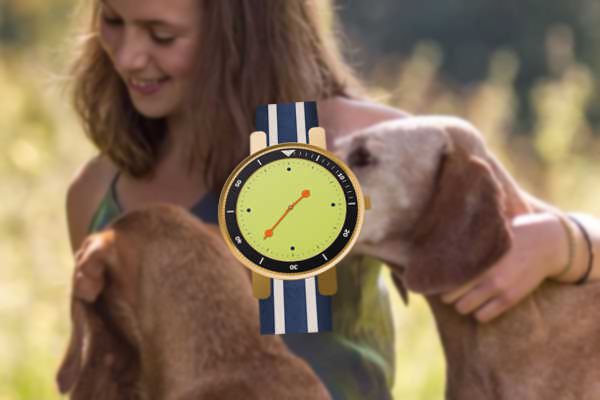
1:37
